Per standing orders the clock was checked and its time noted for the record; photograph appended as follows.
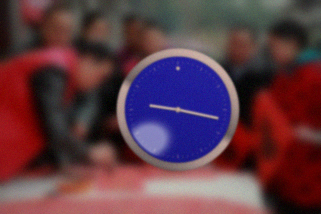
9:17
